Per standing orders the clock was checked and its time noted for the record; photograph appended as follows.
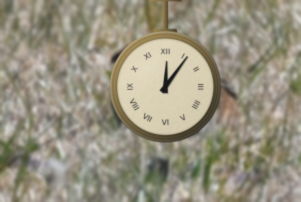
12:06
